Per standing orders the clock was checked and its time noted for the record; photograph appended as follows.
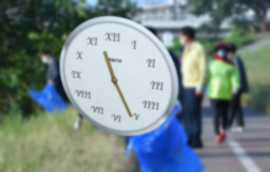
11:26
